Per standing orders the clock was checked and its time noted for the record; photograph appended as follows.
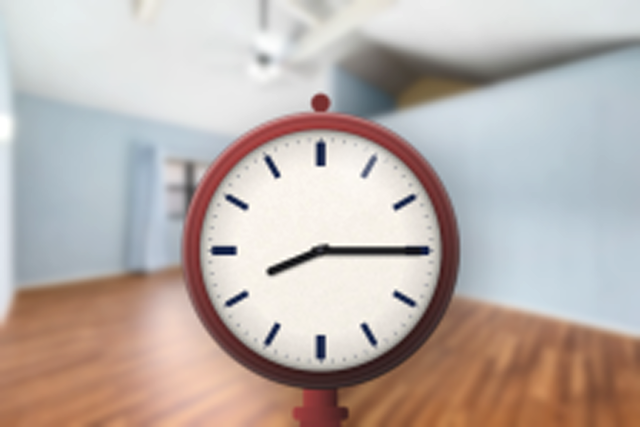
8:15
